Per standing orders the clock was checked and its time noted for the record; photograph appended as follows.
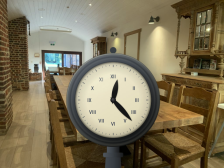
12:23
